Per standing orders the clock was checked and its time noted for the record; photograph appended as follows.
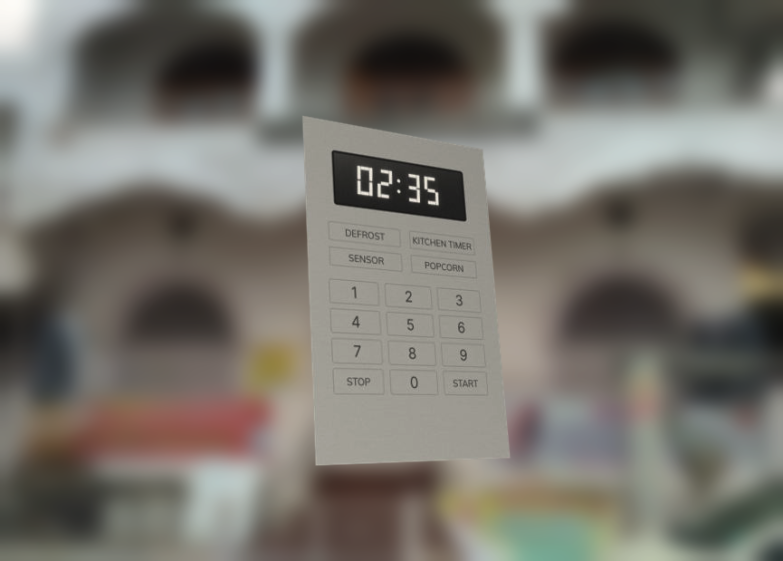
2:35
